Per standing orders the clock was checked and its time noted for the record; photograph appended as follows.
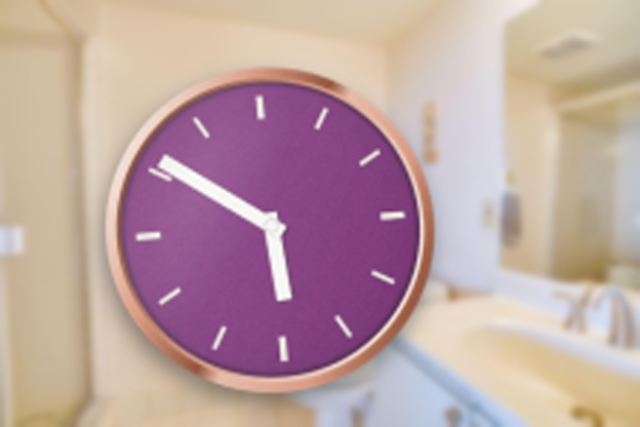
5:51
